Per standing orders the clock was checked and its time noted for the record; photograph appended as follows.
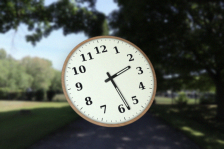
2:28
